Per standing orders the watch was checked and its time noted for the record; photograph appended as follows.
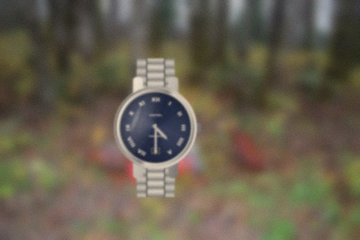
4:30
